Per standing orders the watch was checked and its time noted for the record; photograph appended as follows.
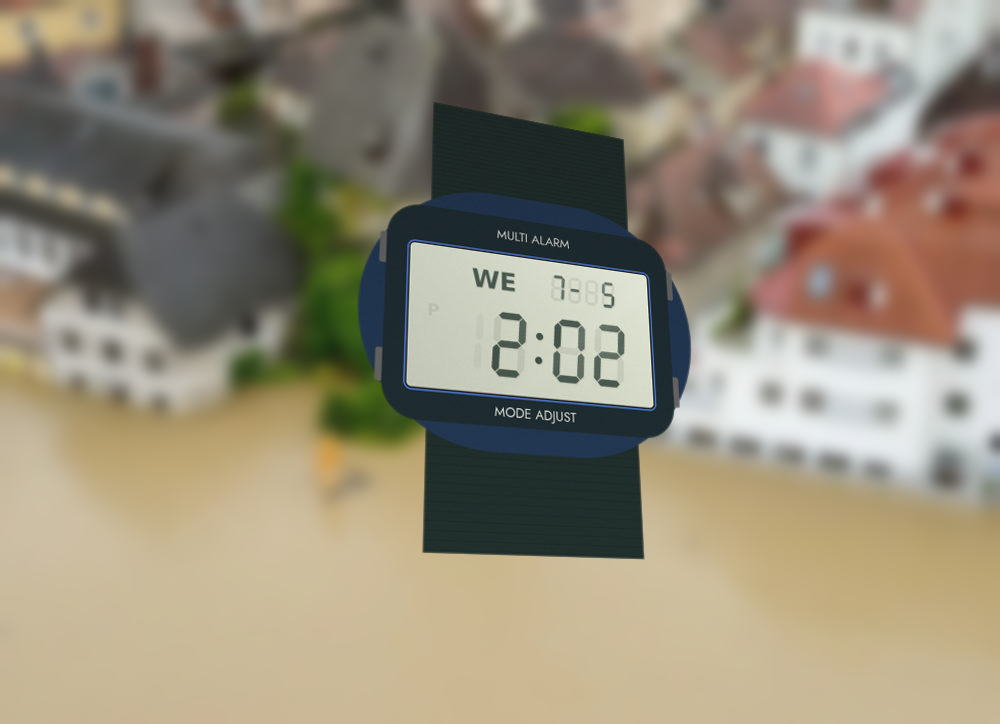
2:02
